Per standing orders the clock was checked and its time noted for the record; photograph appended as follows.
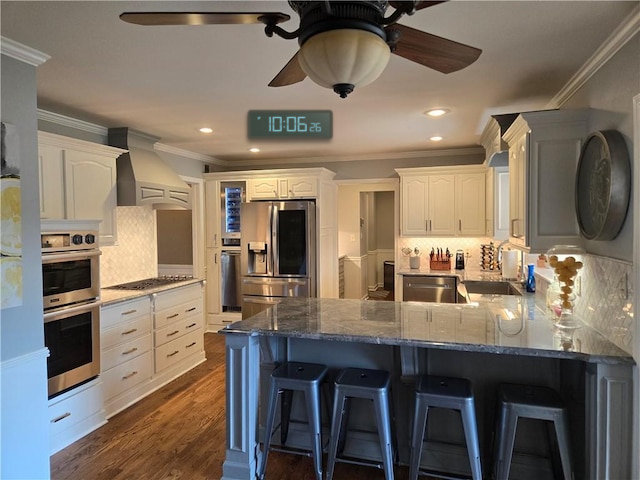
10:06
